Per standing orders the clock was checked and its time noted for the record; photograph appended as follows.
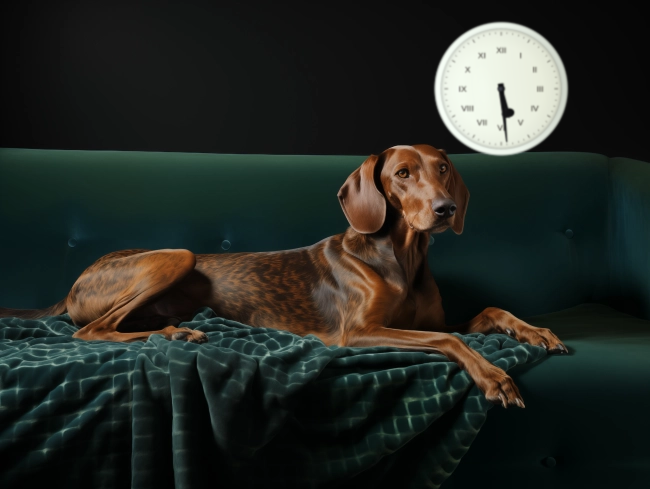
5:29
